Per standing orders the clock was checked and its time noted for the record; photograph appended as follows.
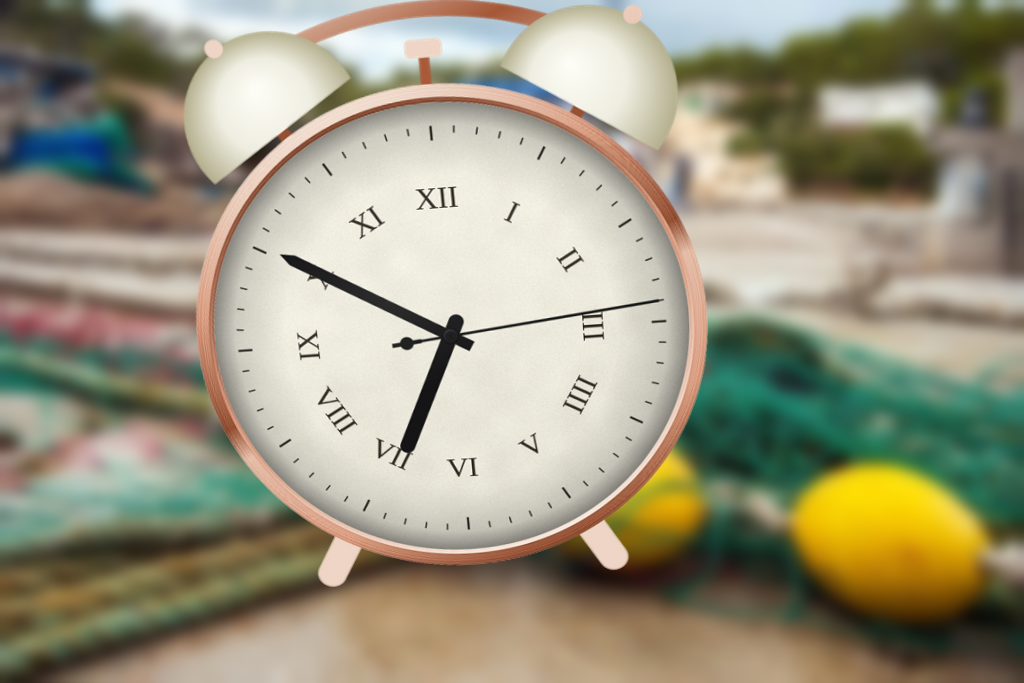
6:50:14
